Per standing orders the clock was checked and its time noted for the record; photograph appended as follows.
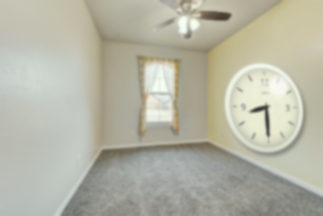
8:30
